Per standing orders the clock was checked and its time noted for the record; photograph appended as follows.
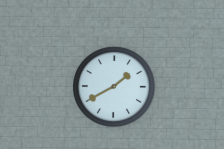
1:40
